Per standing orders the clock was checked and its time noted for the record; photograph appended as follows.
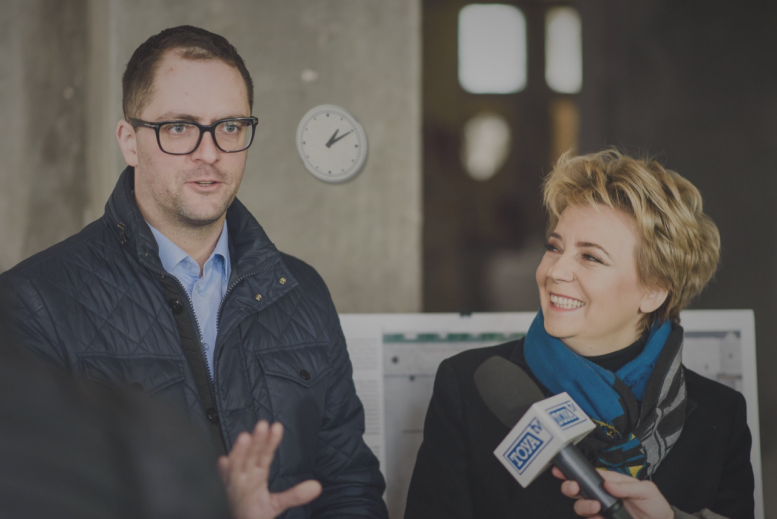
1:10
